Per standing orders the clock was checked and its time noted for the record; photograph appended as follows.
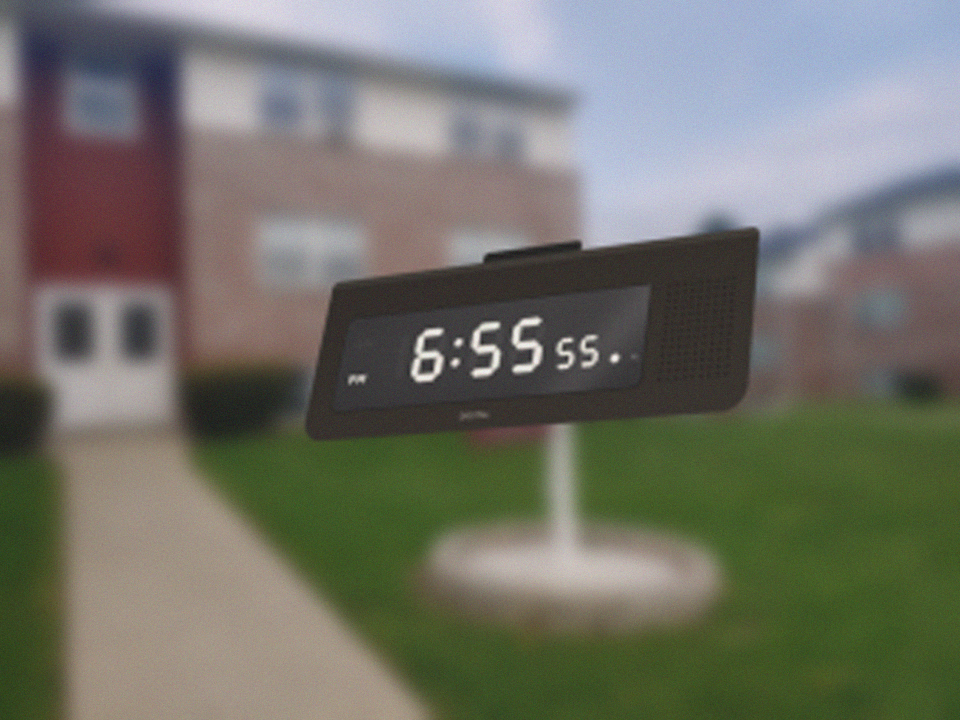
6:55:55
